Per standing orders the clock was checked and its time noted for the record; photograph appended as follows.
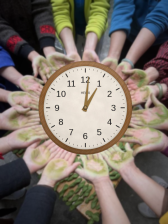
1:01
